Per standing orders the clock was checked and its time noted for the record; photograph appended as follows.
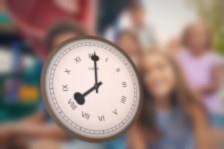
8:01
